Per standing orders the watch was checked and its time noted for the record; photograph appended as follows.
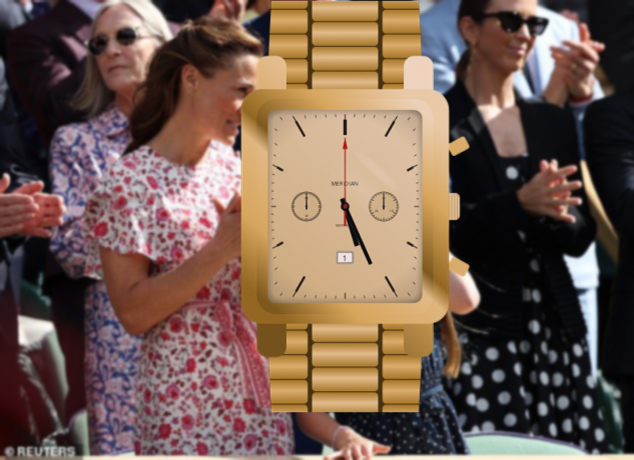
5:26
